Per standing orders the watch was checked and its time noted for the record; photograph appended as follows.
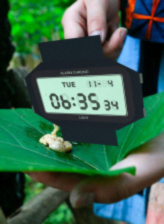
6:35:34
